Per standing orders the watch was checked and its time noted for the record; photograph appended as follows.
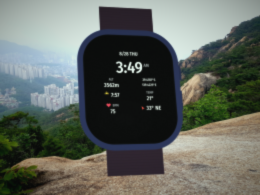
3:49
